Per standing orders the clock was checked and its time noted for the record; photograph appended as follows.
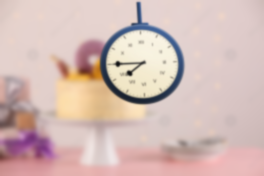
7:45
